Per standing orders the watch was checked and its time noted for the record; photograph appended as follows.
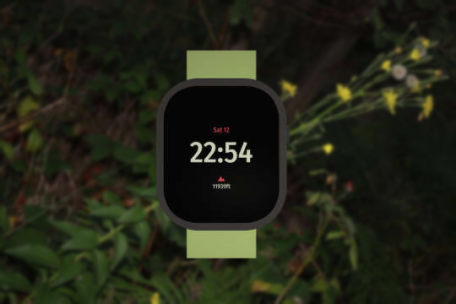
22:54
